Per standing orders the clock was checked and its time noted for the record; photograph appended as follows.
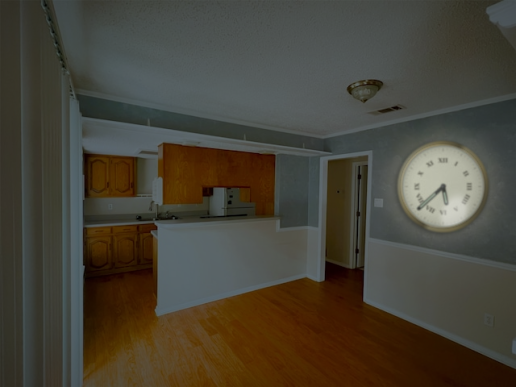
5:38
